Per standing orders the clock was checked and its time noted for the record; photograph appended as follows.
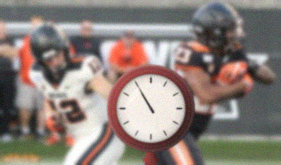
10:55
